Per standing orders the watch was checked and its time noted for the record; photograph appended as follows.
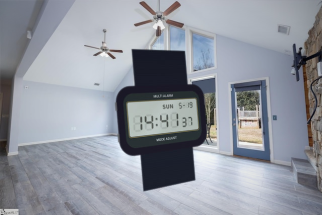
14:41:37
